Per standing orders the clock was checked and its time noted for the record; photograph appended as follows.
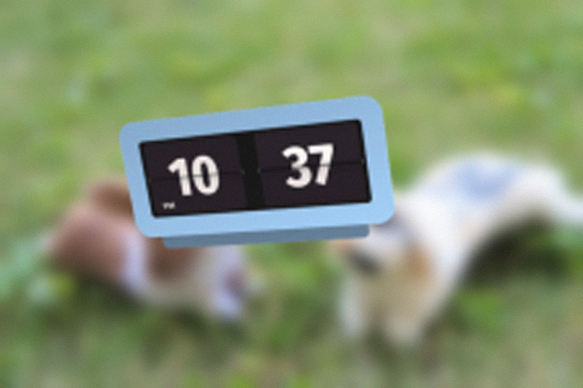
10:37
